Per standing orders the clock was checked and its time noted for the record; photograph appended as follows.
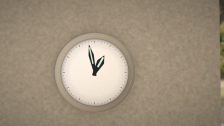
12:58
